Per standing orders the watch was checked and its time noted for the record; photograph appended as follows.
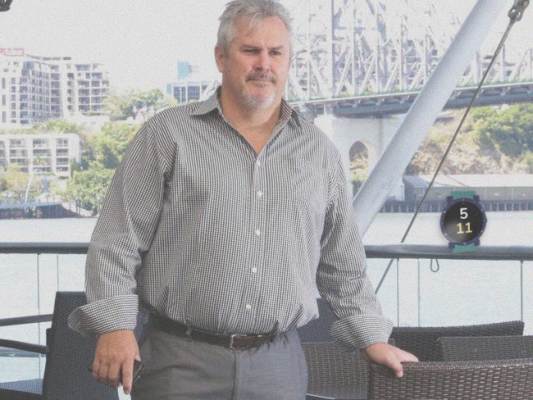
5:11
